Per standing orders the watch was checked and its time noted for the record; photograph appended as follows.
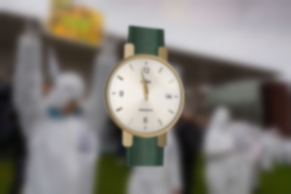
11:58
